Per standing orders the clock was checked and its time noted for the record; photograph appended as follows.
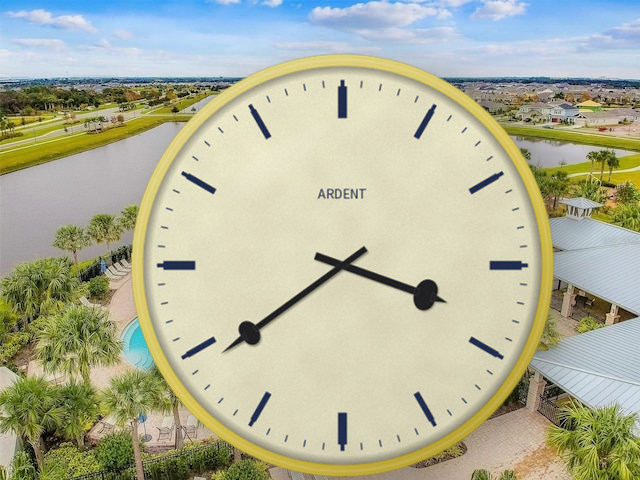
3:39
